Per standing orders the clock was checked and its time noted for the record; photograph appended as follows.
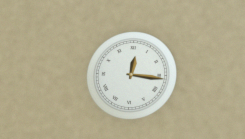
12:16
